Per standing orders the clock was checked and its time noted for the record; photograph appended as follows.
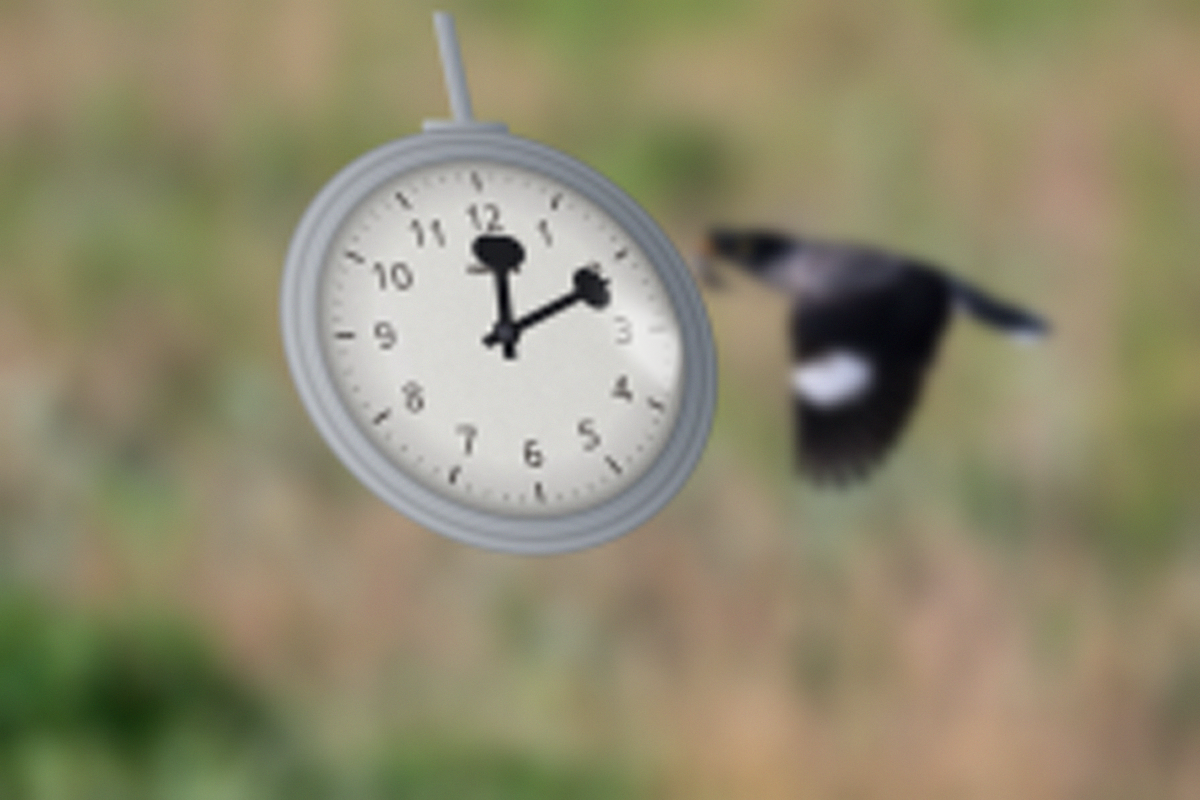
12:11
